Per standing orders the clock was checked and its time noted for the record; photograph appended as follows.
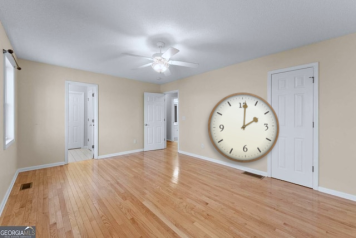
2:01
